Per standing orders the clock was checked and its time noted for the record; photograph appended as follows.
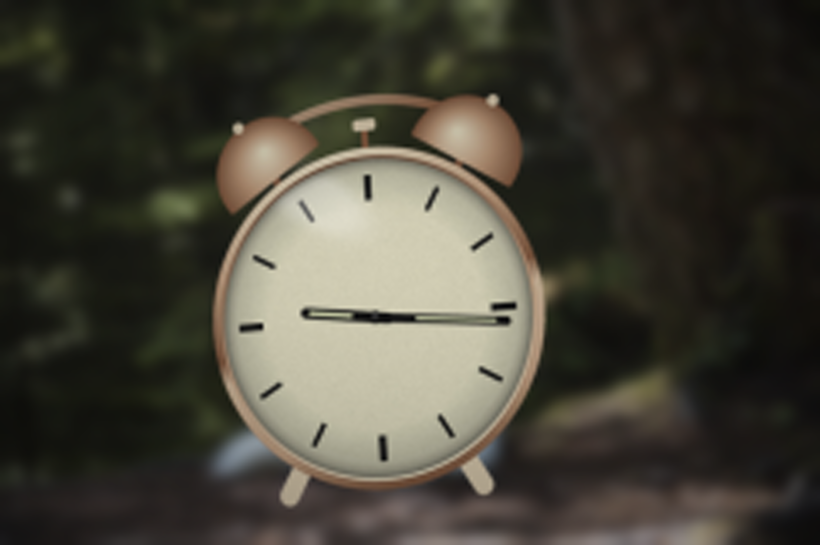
9:16
